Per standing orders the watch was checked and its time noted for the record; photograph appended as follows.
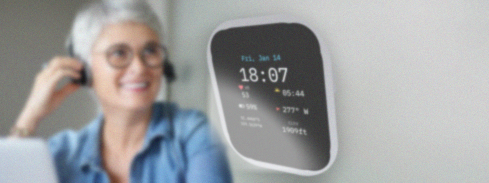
18:07
